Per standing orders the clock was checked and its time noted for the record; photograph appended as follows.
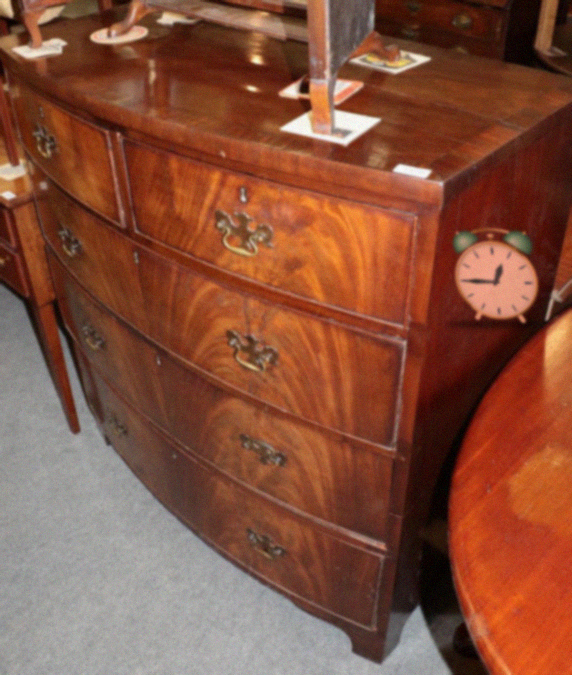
12:45
